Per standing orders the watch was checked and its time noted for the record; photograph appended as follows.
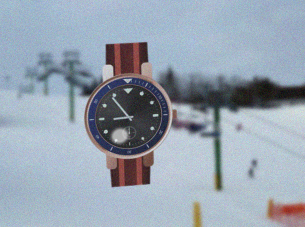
8:54
